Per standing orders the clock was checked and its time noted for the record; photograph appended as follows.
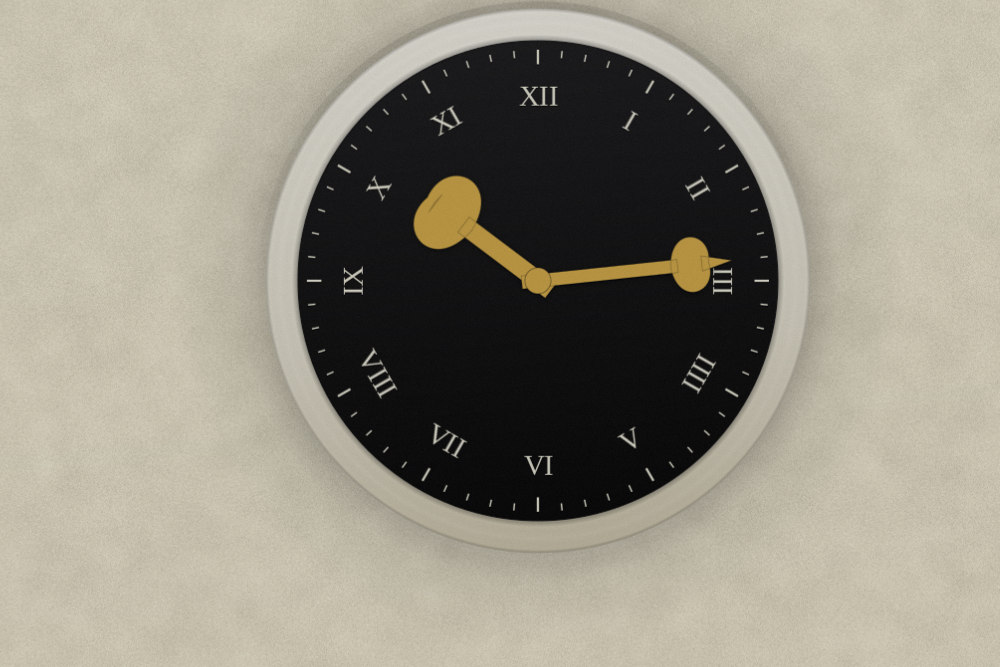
10:14
